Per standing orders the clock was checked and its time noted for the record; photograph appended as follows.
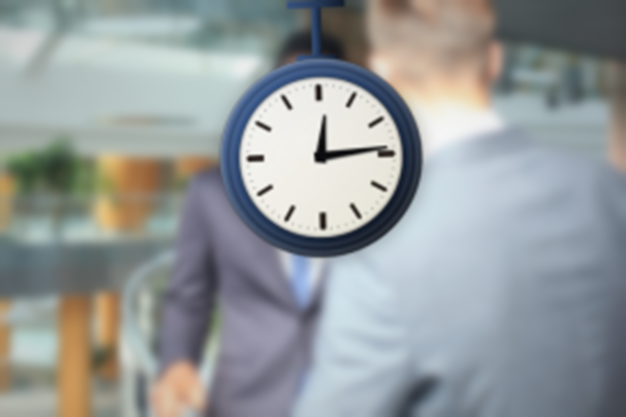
12:14
